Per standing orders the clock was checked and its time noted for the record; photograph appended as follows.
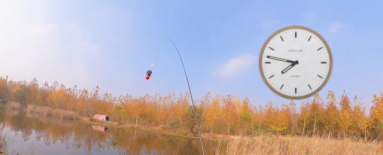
7:47
